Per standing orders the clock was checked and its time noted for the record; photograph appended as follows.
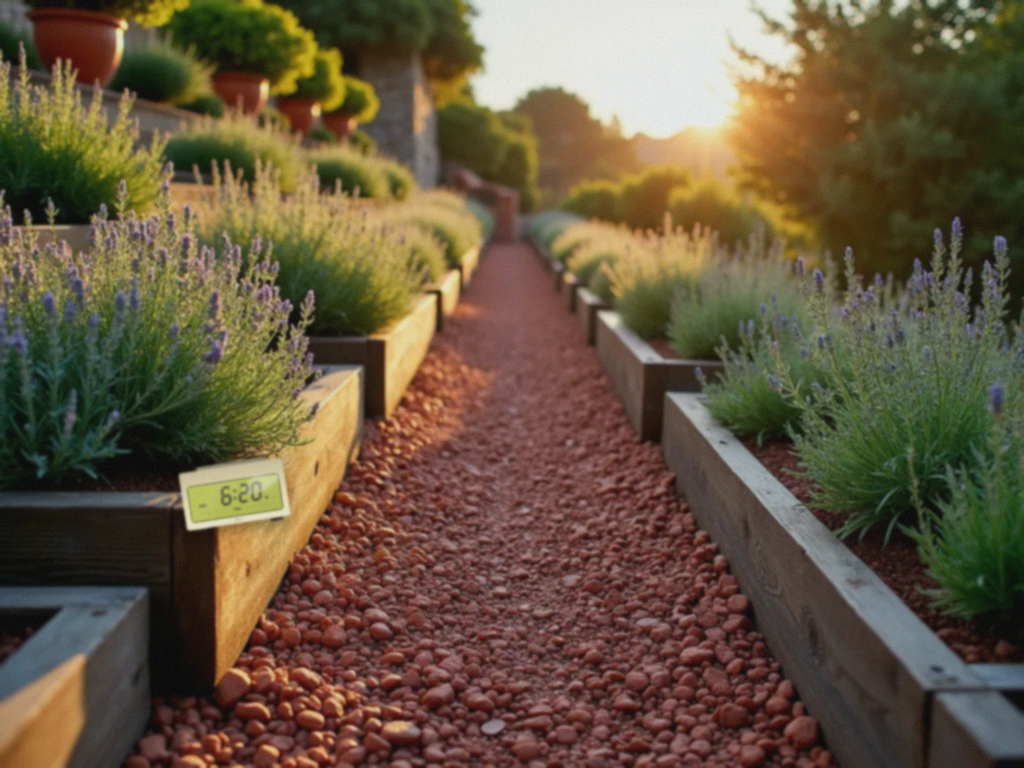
6:20
